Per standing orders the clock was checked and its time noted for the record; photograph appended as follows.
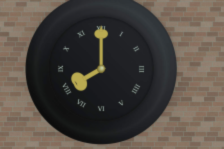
8:00
